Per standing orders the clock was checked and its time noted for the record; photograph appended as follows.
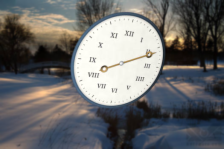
8:11
